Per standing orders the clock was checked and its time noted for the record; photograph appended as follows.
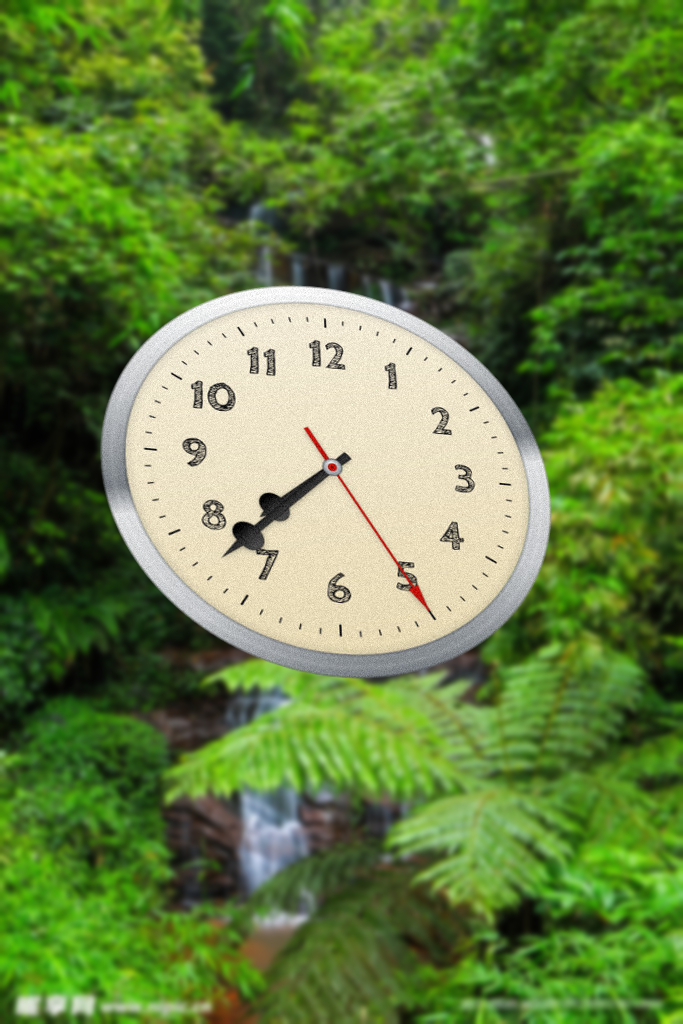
7:37:25
